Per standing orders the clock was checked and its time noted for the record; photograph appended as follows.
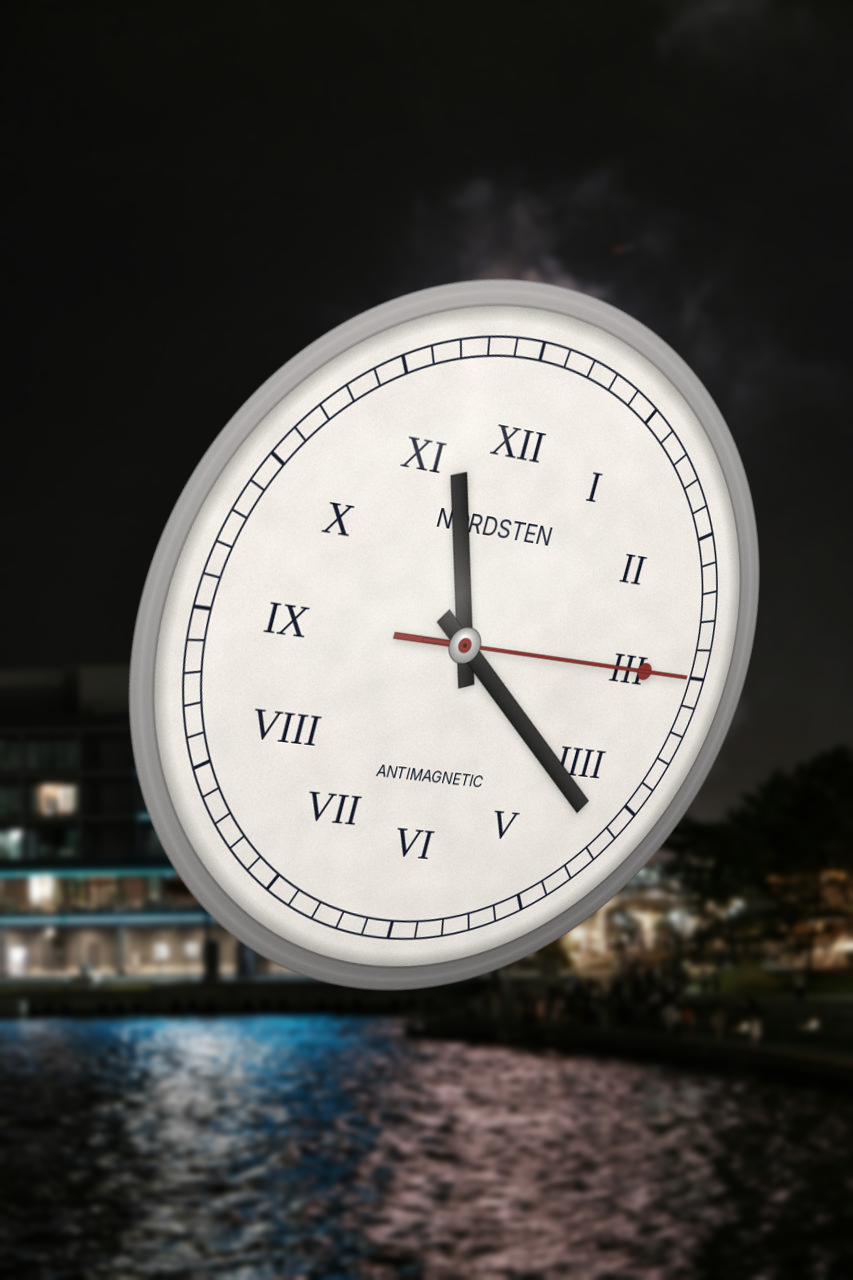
11:21:15
